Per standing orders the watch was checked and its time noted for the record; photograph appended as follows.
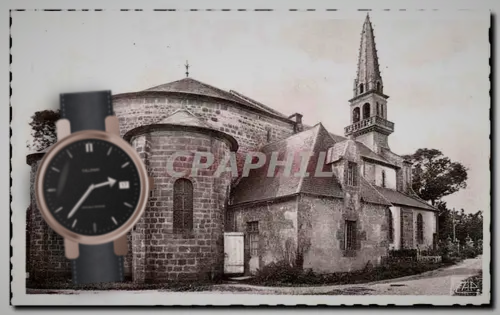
2:37
